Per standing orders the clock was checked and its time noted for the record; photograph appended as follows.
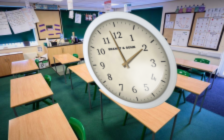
1:58
